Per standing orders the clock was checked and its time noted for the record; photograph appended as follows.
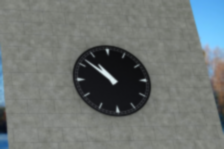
10:52
